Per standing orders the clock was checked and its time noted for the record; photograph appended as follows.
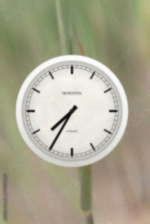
7:35
